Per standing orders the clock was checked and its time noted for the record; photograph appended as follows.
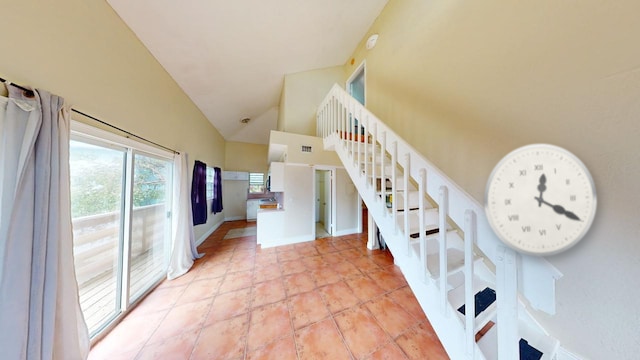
12:20
